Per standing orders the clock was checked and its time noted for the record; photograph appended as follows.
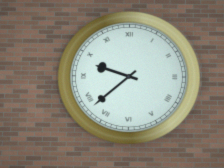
9:38
